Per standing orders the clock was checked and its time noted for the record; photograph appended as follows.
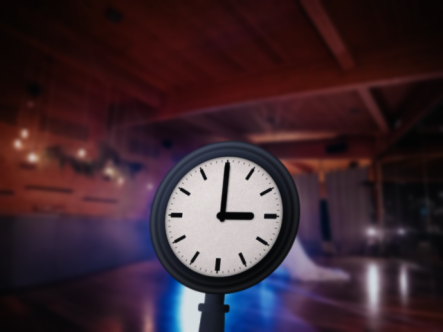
3:00
